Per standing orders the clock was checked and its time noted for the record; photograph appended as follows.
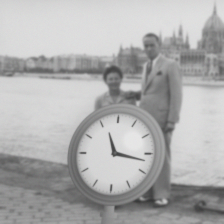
11:17
